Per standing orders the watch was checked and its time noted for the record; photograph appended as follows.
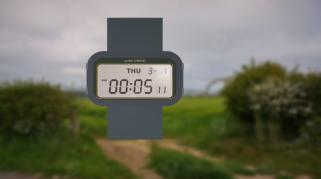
0:05:11
